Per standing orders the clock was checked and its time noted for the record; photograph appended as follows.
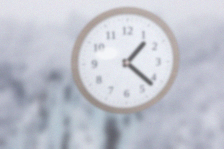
1:22
